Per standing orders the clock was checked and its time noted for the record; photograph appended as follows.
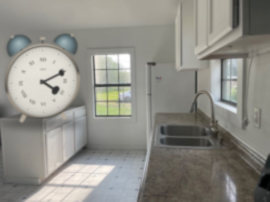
4:11
